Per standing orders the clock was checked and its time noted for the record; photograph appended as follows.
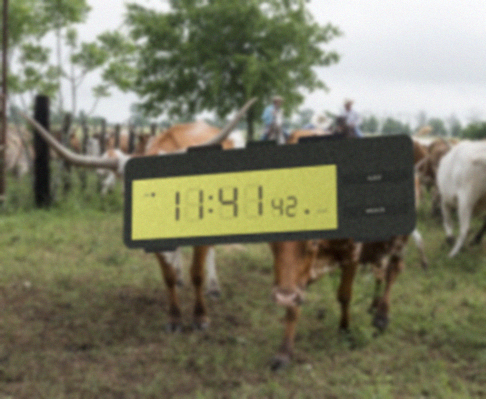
11:41:42
